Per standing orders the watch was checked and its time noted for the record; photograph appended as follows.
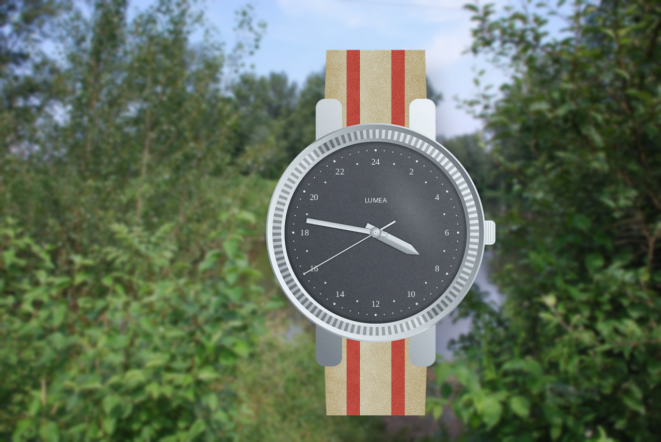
7:46:40
